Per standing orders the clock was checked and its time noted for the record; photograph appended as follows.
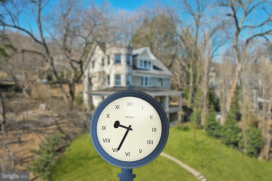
9:34
